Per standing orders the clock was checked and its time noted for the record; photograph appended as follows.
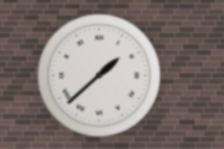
1:38
